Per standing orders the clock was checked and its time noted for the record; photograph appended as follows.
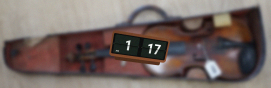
1:17
